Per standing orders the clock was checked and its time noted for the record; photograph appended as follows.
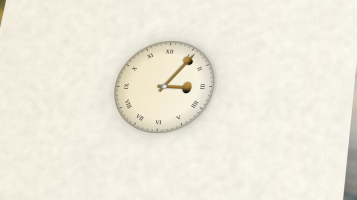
3:06
